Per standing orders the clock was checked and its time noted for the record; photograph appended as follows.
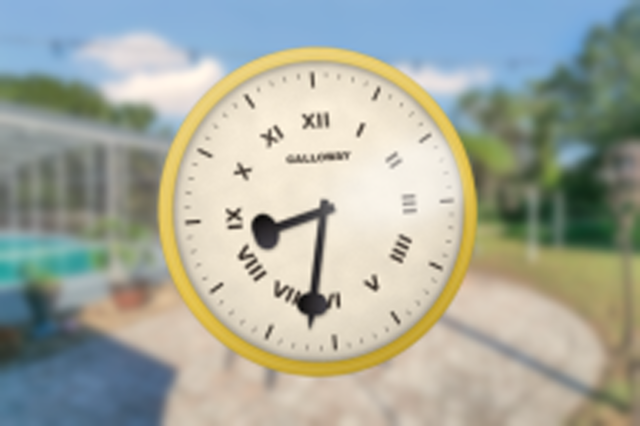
8:32
